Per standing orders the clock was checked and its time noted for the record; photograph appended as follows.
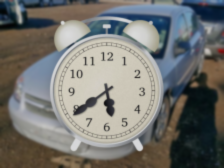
5:39
